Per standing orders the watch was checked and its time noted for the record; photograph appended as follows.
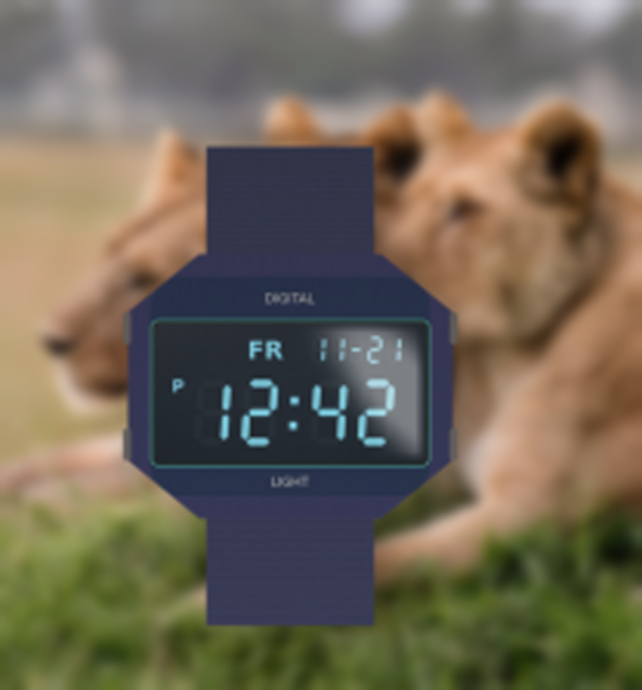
12:42
